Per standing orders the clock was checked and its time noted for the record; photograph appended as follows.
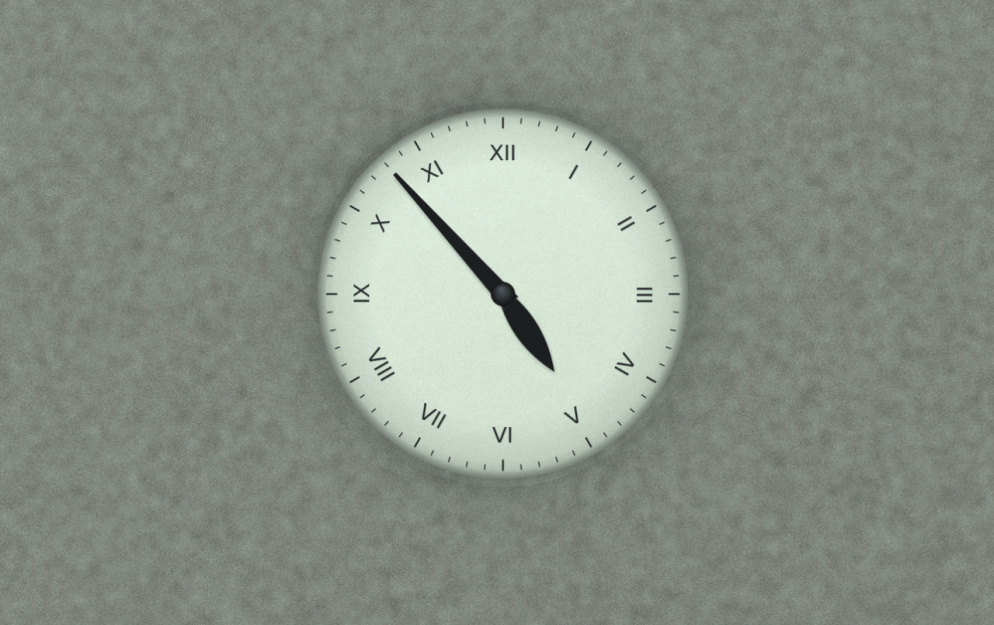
4:53
